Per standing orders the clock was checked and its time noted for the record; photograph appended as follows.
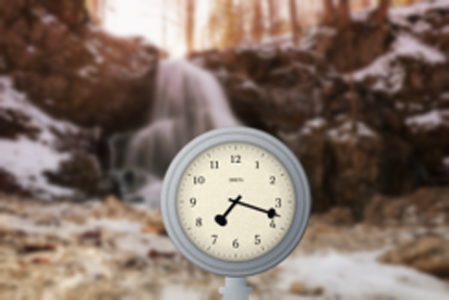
7:18
